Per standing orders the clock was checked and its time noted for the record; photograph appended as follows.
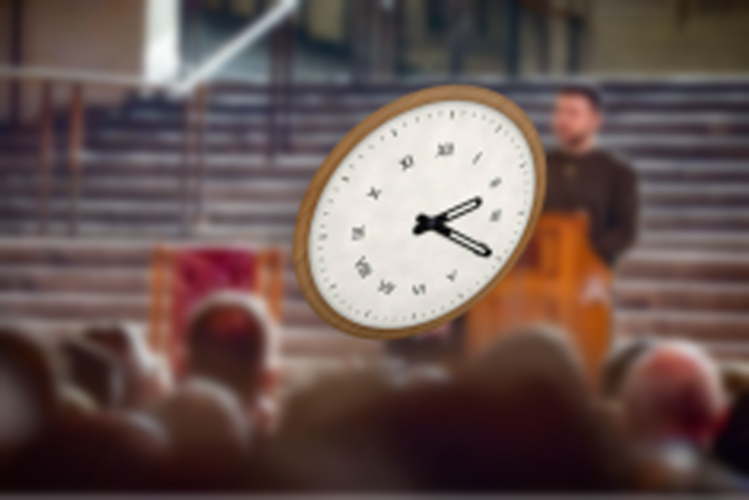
2:20
